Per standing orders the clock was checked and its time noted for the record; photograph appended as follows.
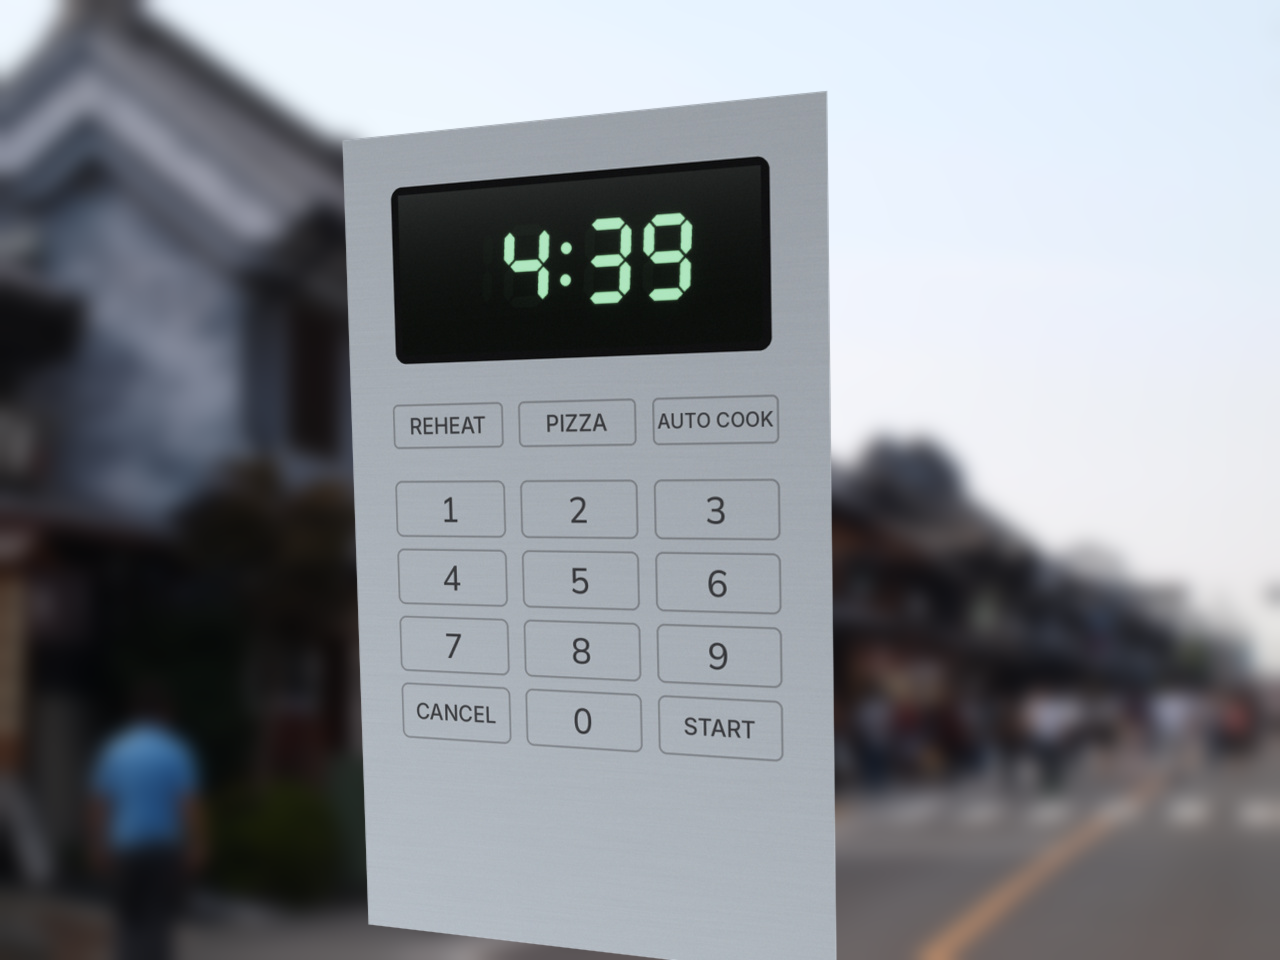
4:39
